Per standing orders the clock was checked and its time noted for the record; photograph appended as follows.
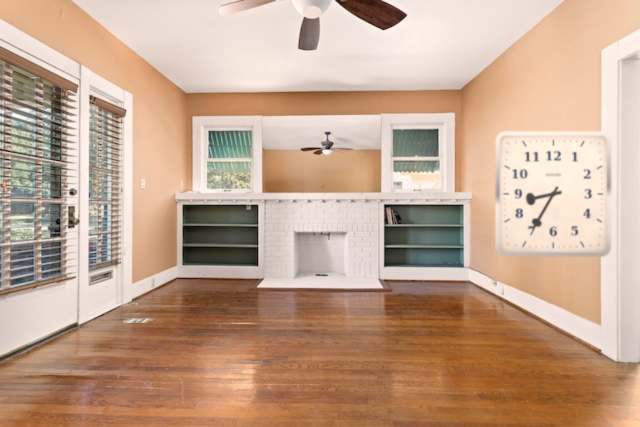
8:35
